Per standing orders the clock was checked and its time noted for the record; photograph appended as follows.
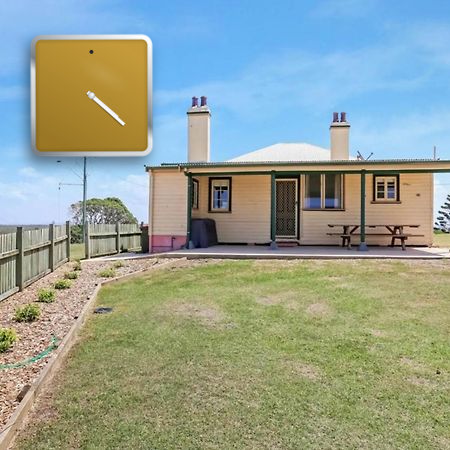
4:22
